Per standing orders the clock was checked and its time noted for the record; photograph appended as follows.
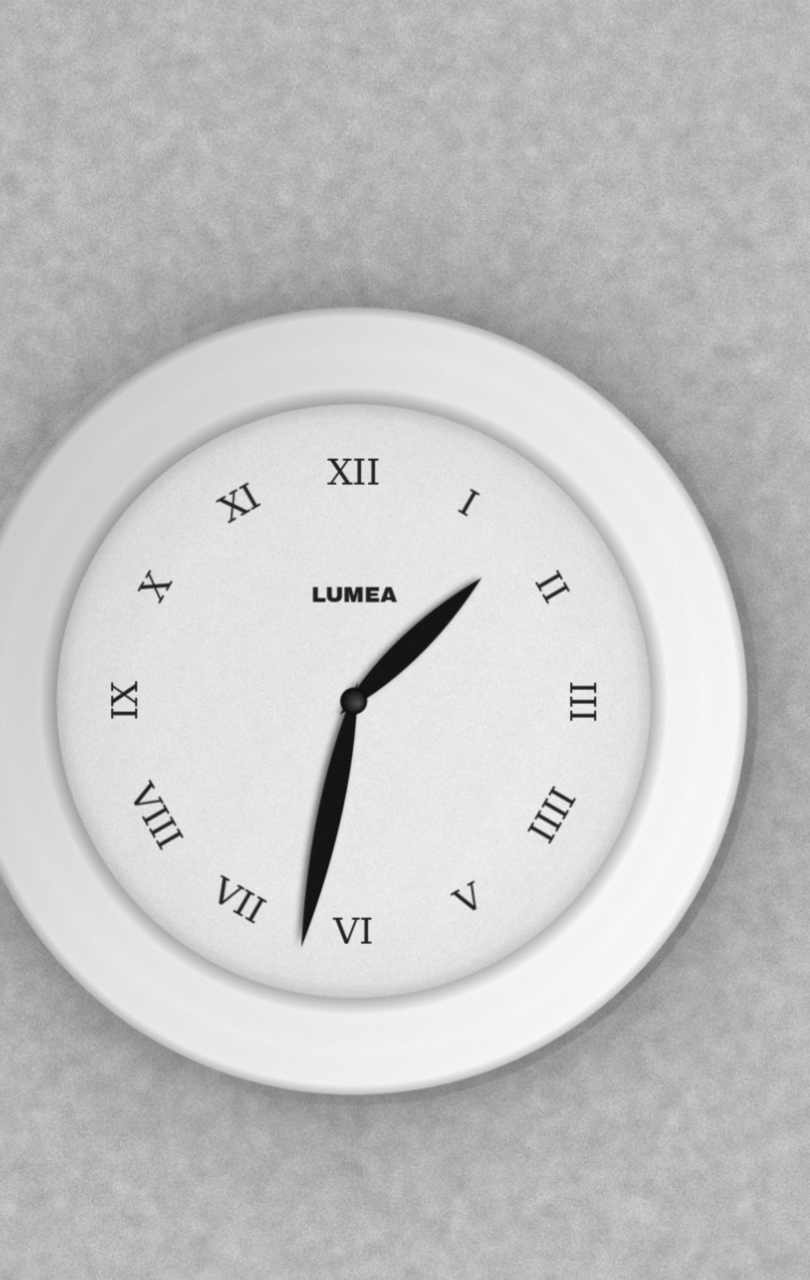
1:32
